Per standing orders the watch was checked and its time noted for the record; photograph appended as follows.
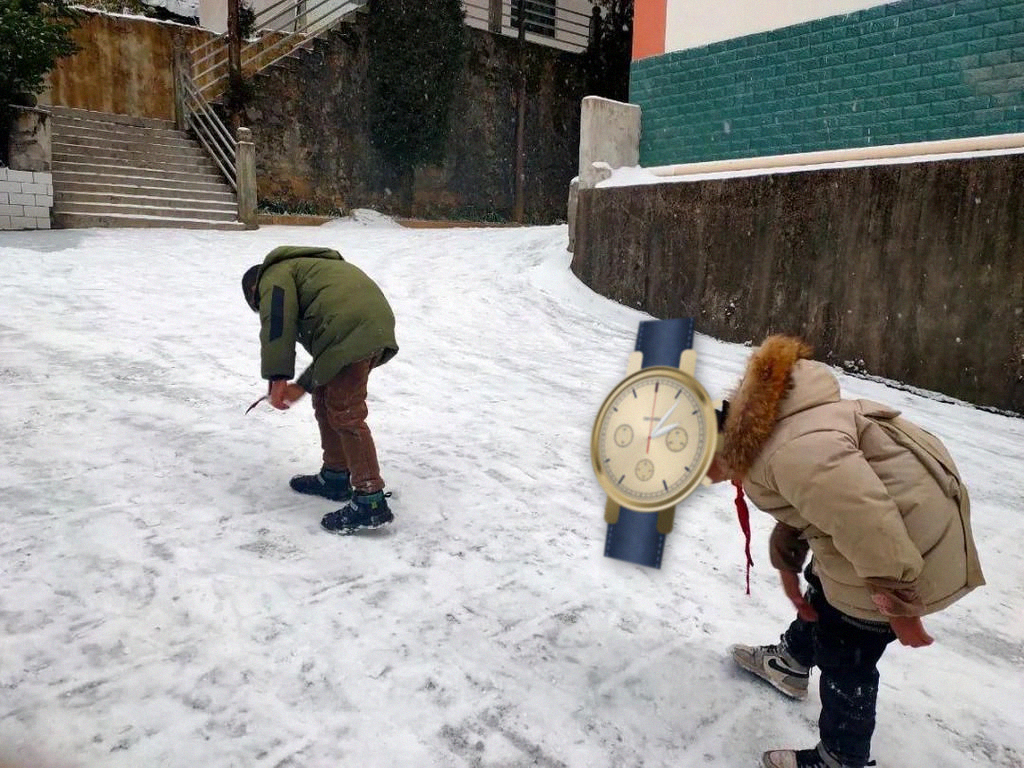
2:06
